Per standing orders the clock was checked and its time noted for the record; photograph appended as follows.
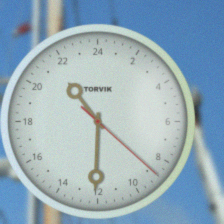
21:30:22
